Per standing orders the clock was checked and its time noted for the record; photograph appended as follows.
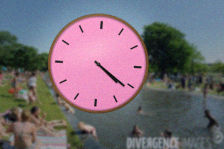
4:21
